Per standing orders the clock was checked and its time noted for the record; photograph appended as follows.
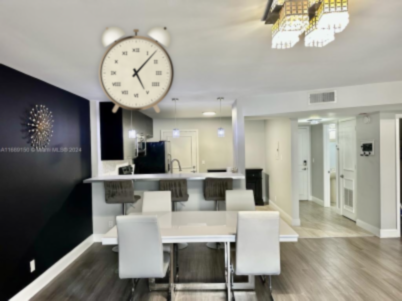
5:07
